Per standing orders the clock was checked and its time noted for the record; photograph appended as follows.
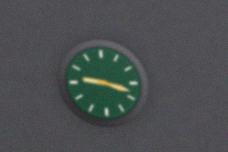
9:18
